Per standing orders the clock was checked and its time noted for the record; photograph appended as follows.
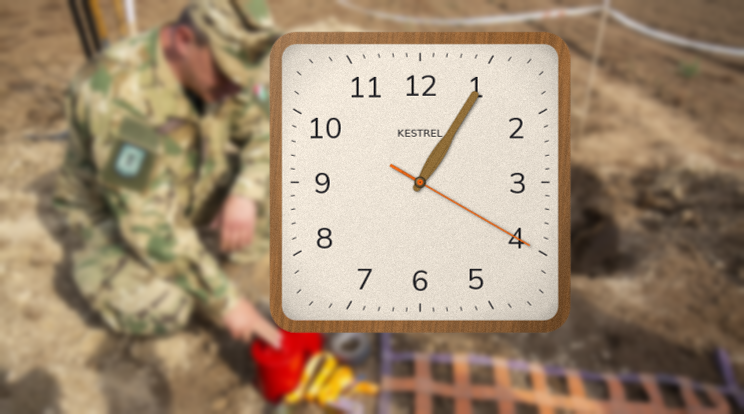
1:05:20
